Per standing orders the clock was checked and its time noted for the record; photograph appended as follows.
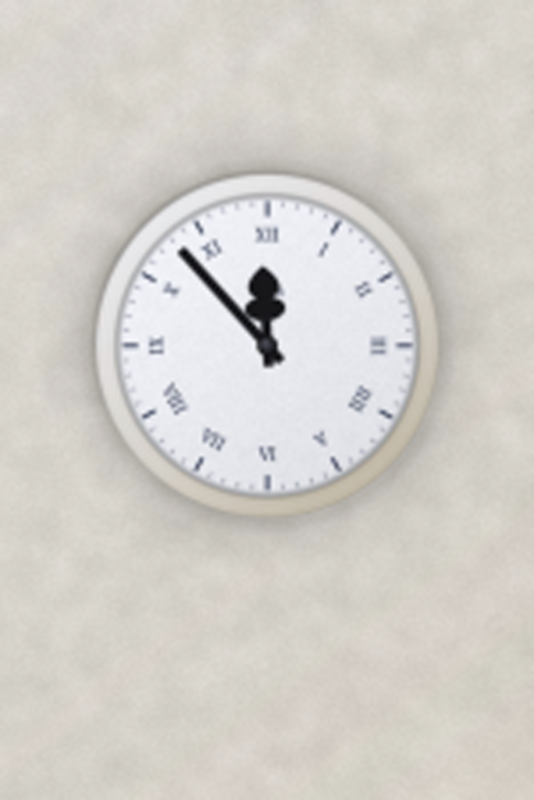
11:53
